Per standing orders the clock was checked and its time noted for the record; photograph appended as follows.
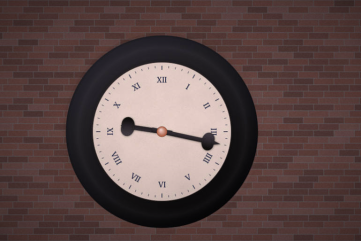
9:17
